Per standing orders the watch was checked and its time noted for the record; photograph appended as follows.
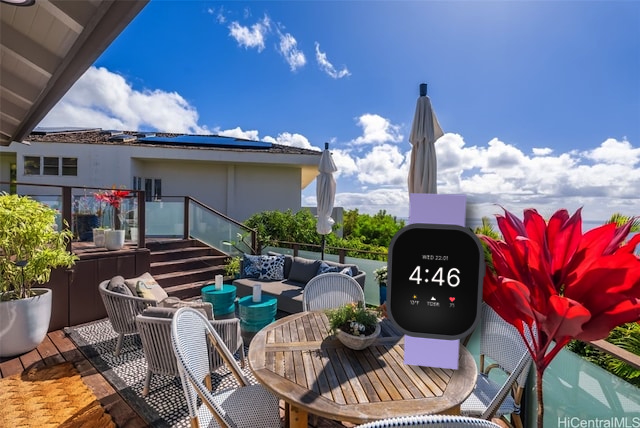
4:46
